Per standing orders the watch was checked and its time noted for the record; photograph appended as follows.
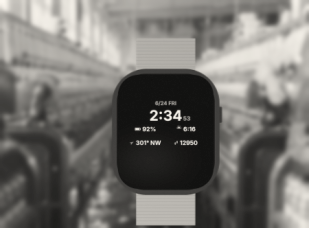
2:34
